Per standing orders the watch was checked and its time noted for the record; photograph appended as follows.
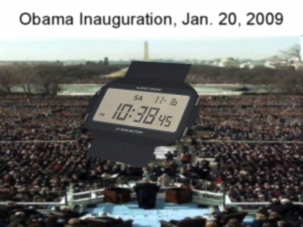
10:38:45
